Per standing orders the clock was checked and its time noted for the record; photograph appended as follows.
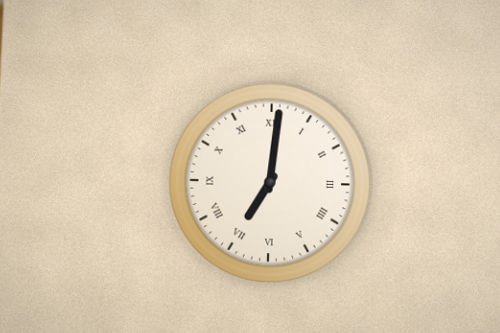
7:01
